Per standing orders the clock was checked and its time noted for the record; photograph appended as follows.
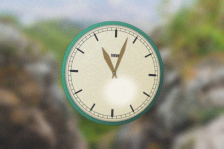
11:03
